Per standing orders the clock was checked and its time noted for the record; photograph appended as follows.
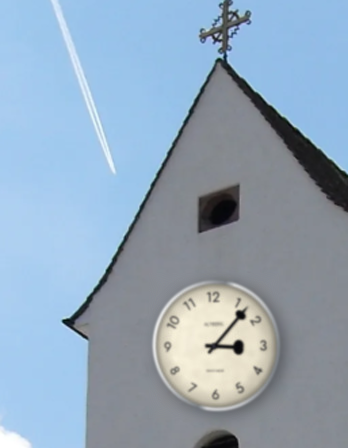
3:07
